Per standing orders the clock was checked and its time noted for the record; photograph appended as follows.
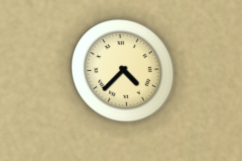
4:38
